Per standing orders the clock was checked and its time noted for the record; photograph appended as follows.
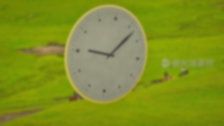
9:07
